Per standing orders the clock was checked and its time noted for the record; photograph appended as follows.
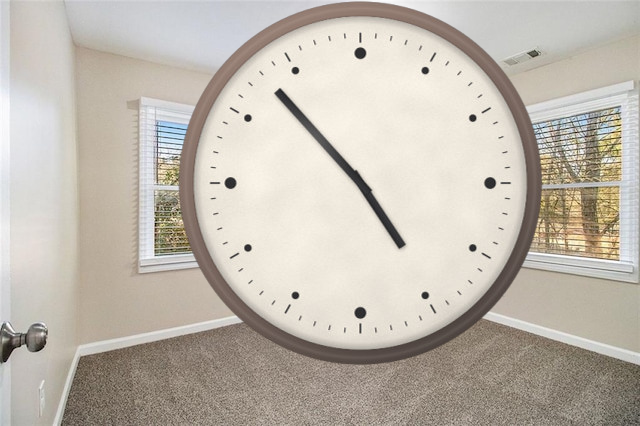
4:53
